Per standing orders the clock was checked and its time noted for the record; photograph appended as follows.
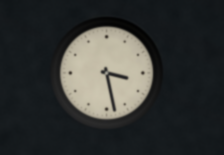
3:28
